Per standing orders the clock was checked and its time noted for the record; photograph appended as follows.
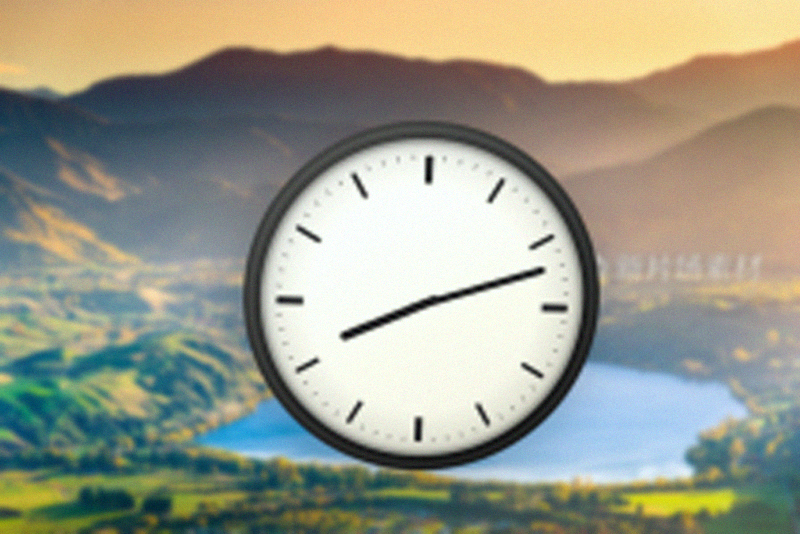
8:12
